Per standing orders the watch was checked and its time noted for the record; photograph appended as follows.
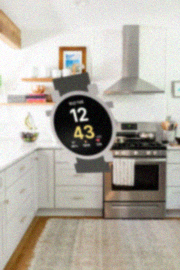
12:43
